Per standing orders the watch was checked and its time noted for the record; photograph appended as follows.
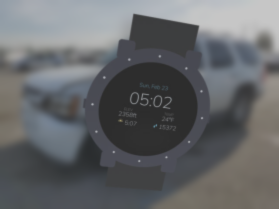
5:02
